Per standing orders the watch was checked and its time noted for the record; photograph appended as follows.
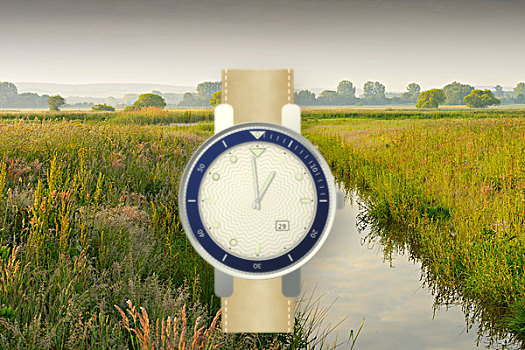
12:59
